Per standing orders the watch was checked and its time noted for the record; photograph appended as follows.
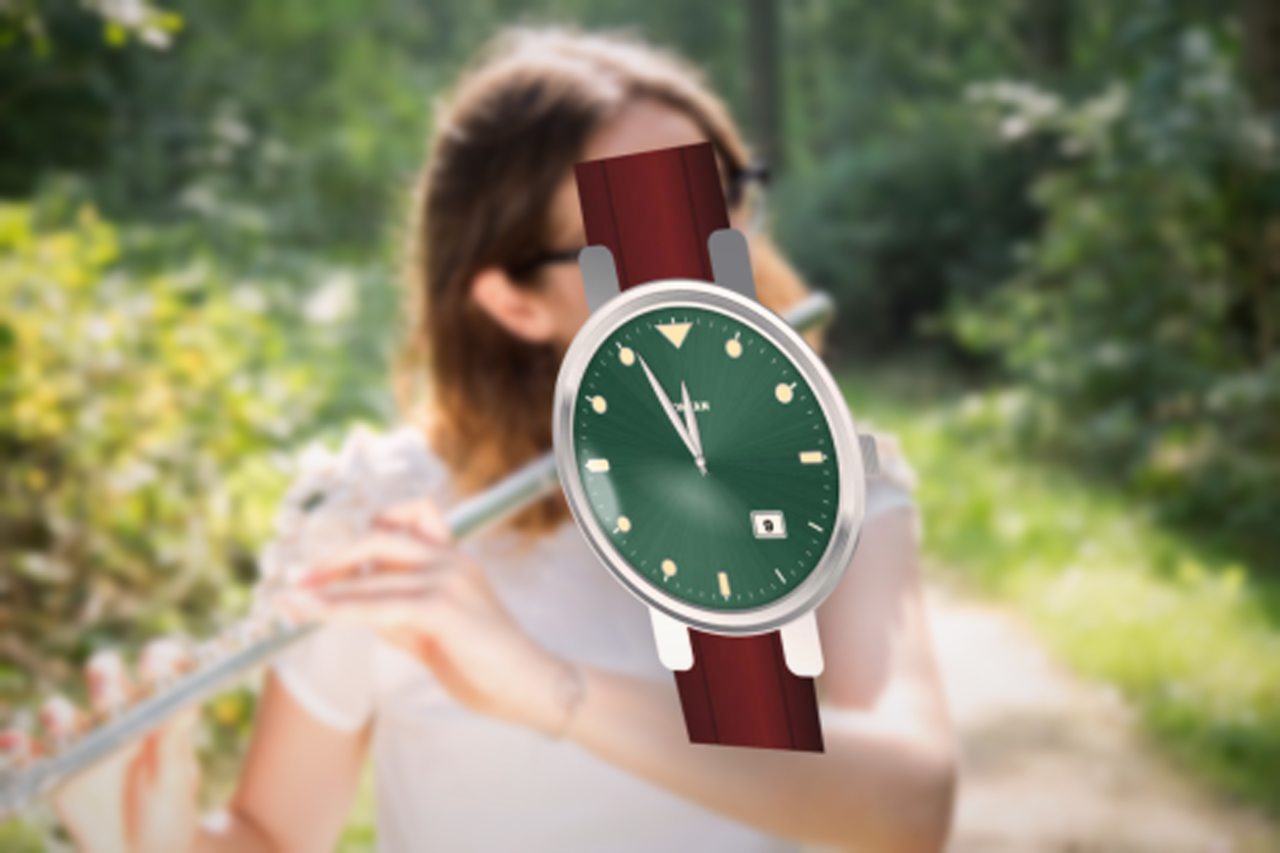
11:56
